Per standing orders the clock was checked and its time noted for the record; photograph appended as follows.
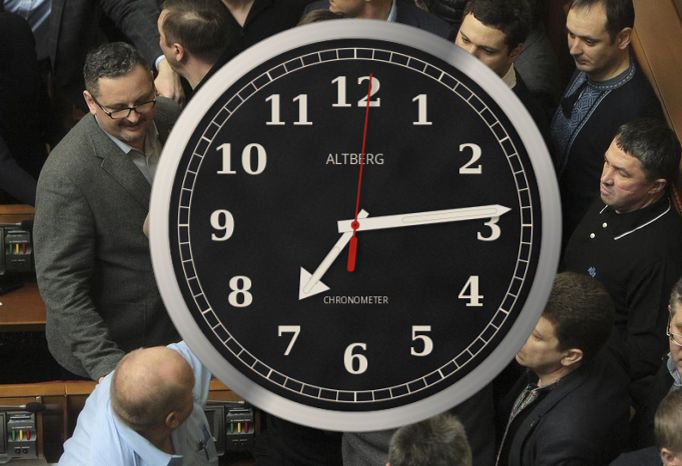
7:14:01
